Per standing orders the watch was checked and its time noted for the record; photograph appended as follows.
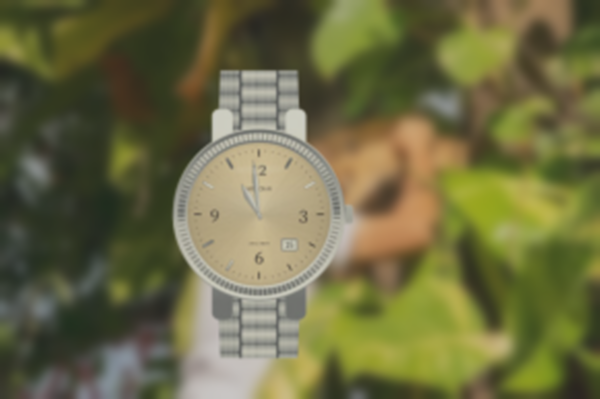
10:59
